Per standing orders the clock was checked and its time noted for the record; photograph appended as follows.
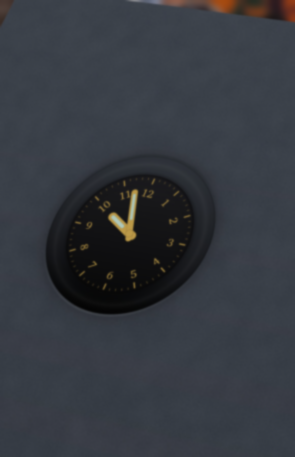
9:57
